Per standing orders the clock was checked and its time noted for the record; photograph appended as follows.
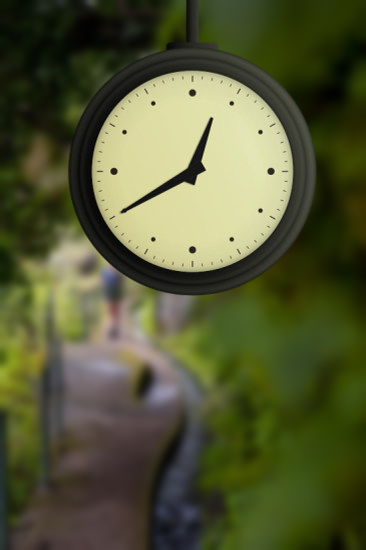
12:40
